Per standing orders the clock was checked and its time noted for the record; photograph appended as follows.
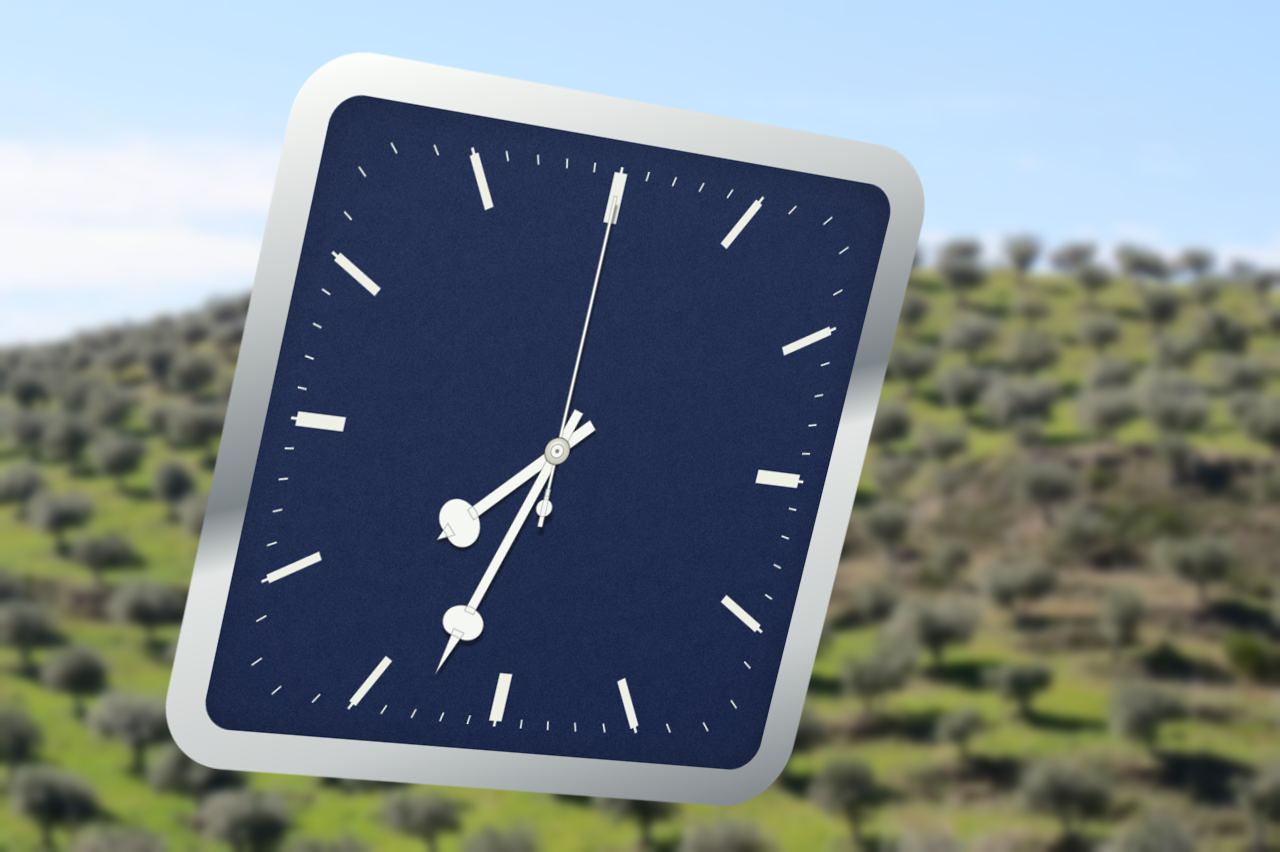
7:33:00
